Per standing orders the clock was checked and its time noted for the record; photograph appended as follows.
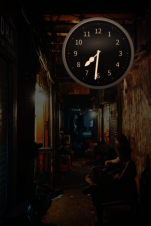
7:31
